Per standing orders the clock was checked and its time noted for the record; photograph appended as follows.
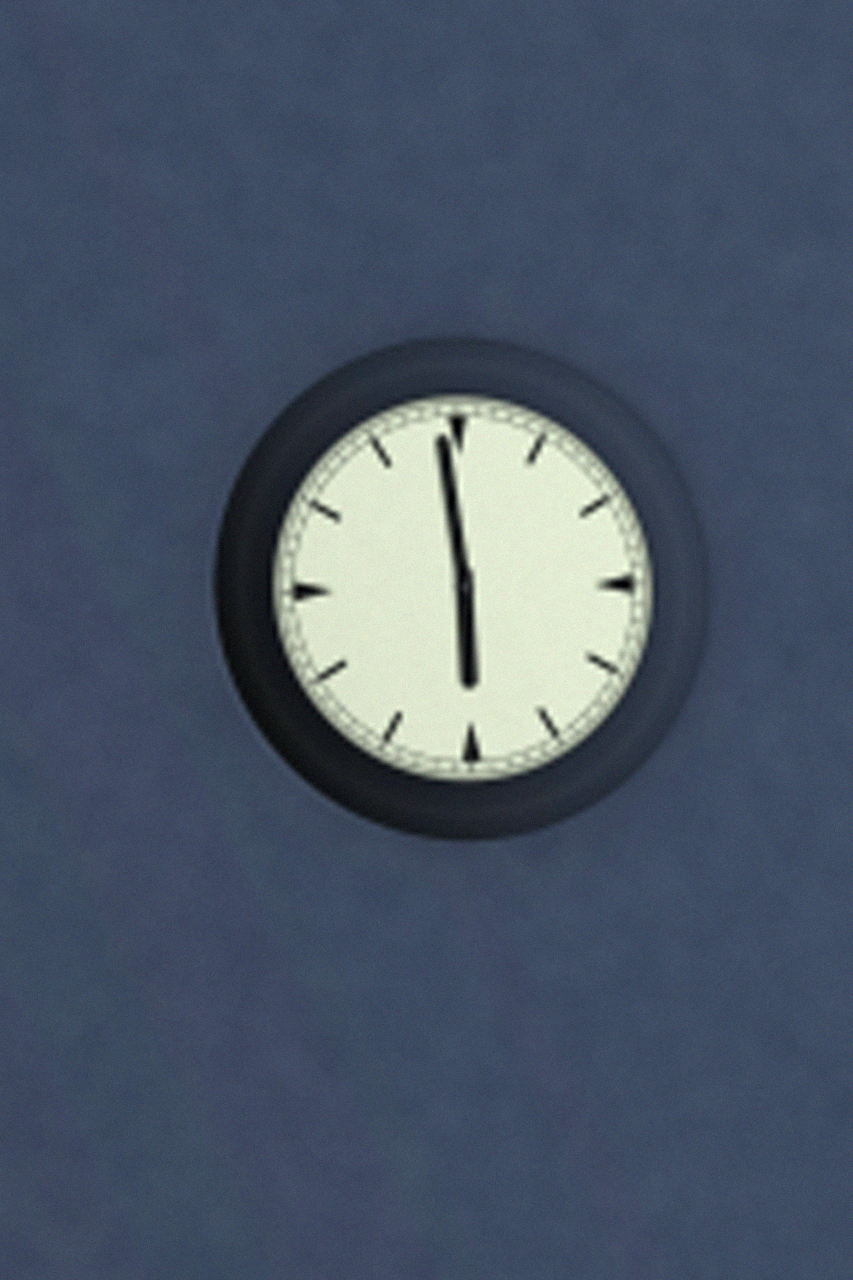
5:59
